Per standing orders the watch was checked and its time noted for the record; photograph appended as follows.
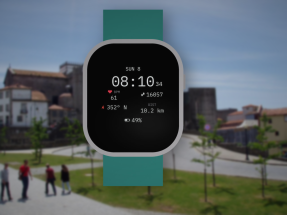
8:10
